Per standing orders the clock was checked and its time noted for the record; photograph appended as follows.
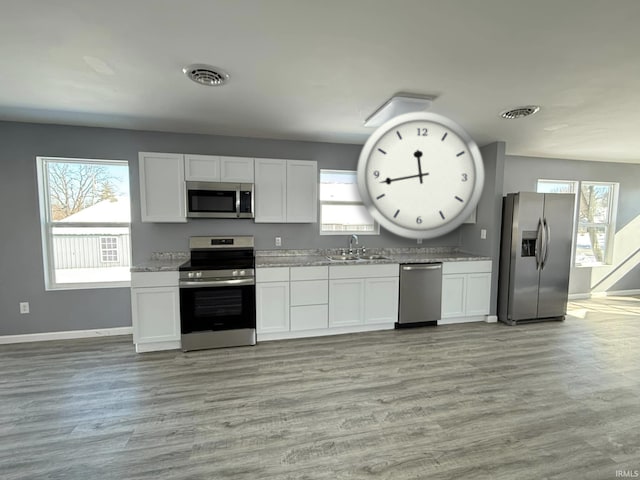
11:43
